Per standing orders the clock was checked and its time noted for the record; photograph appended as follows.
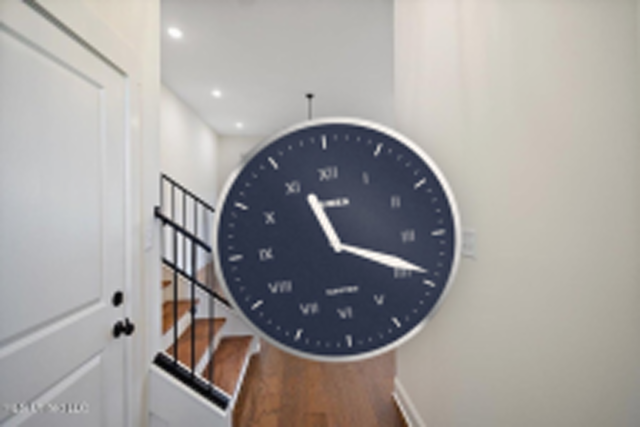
11:19
